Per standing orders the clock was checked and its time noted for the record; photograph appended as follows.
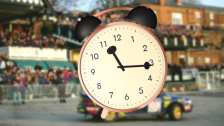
11:16
